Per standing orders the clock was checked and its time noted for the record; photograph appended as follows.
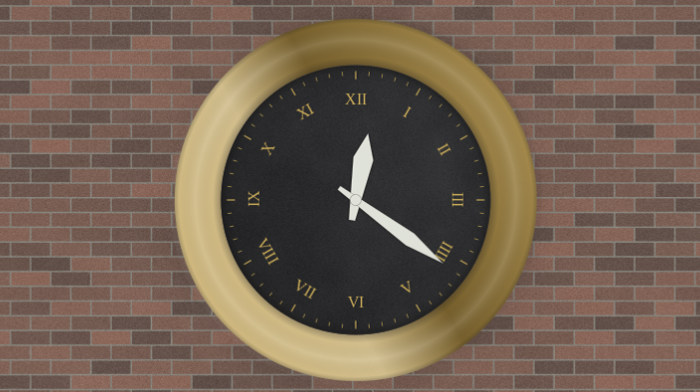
12:21
